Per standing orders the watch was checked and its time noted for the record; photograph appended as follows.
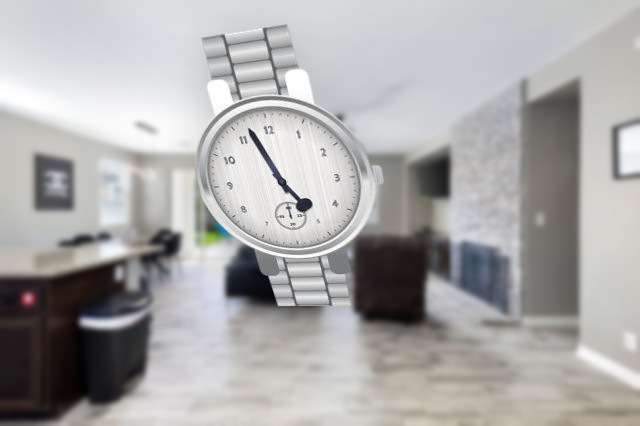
4:57
